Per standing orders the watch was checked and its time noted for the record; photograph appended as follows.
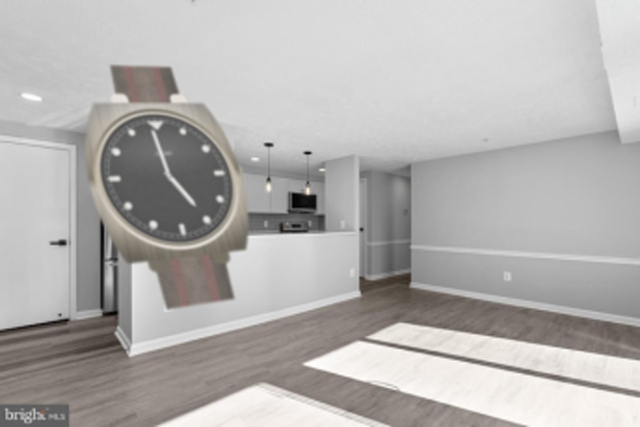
4:59
